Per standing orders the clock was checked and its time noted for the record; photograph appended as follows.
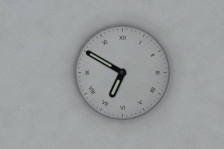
6:50
